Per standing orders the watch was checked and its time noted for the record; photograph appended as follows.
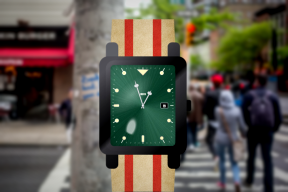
12:57
